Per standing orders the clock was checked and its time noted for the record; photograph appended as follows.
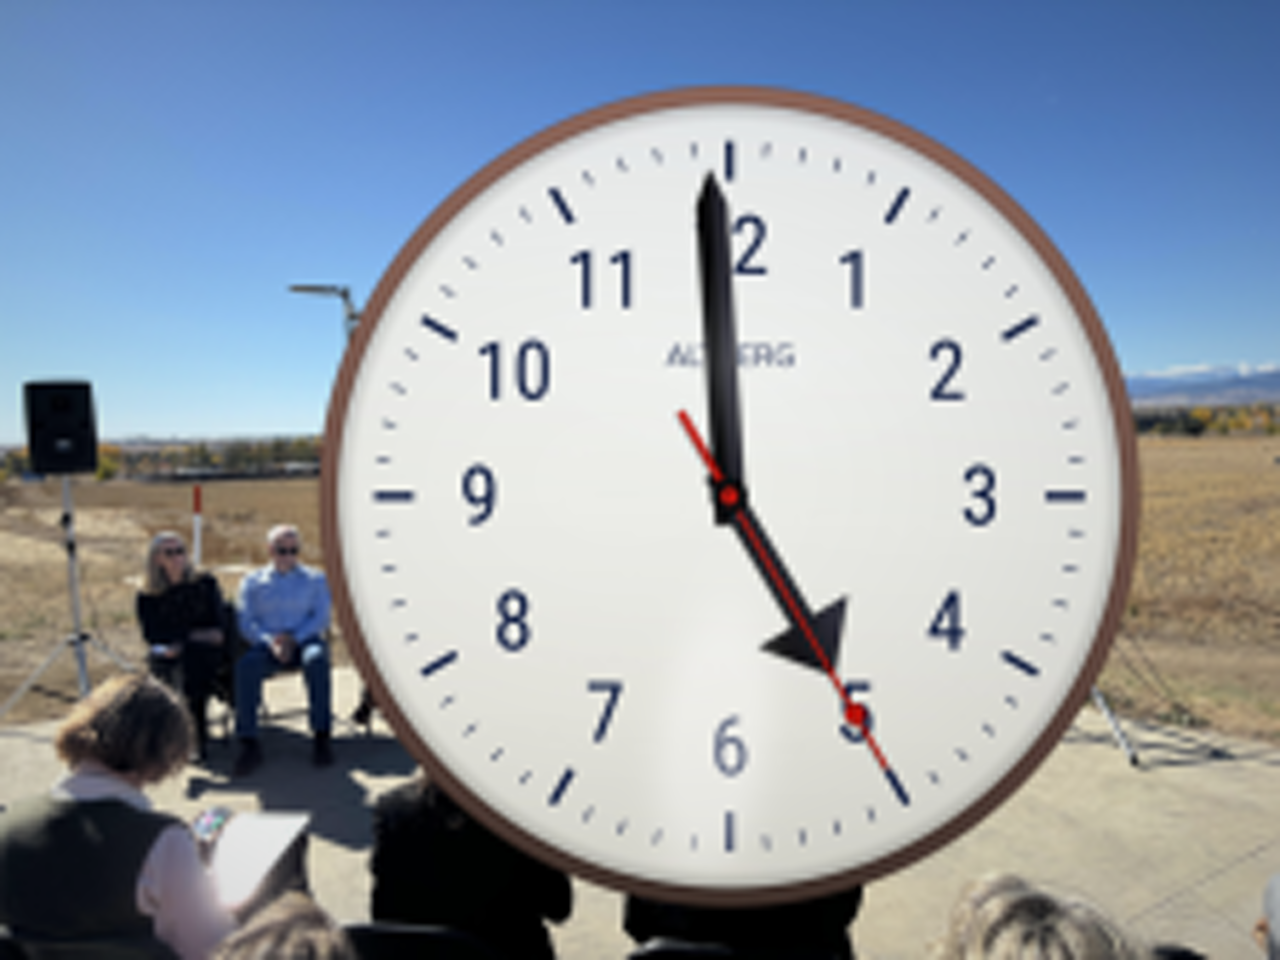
4:59:25
